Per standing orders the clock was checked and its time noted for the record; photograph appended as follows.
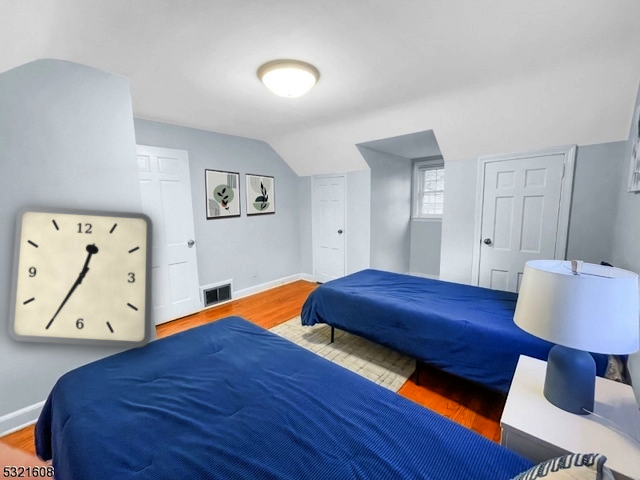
12:35
